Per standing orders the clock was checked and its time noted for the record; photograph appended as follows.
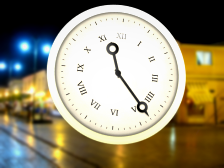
11:23
